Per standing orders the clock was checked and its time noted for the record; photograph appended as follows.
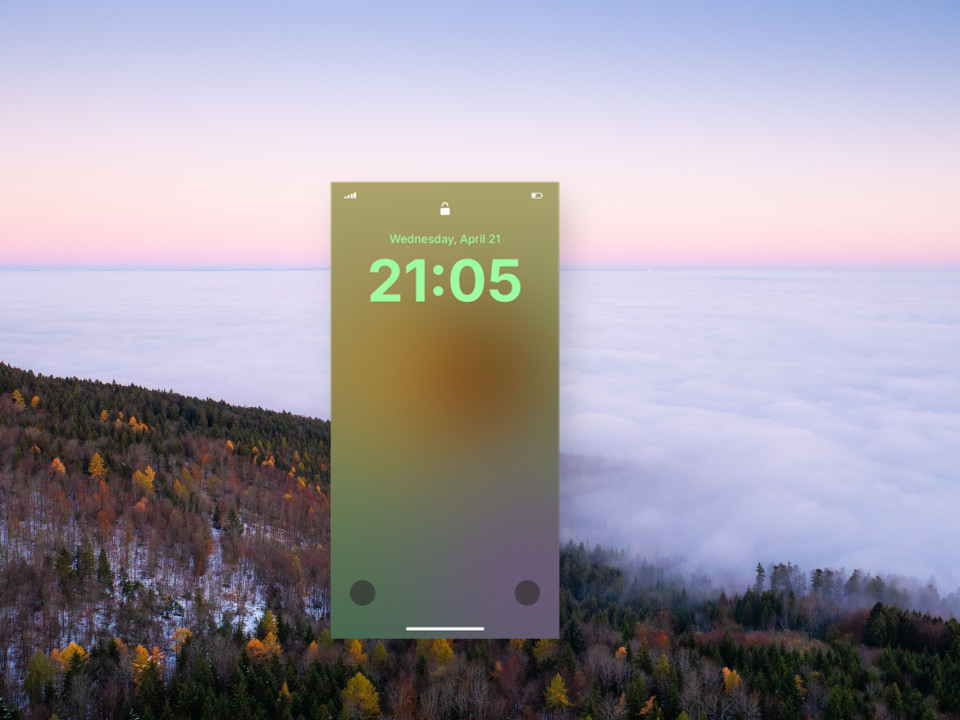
21:05
